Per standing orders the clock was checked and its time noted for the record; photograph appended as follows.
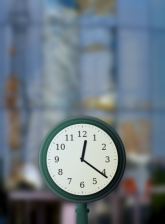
12:21
